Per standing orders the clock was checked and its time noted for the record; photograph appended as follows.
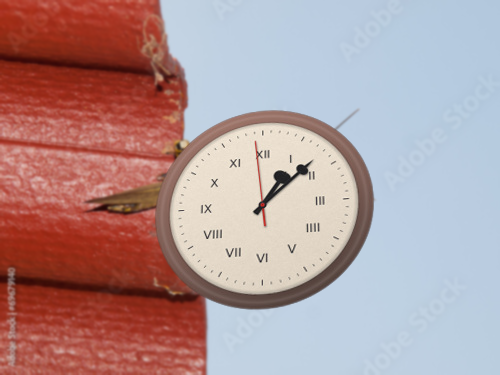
1:07:59
